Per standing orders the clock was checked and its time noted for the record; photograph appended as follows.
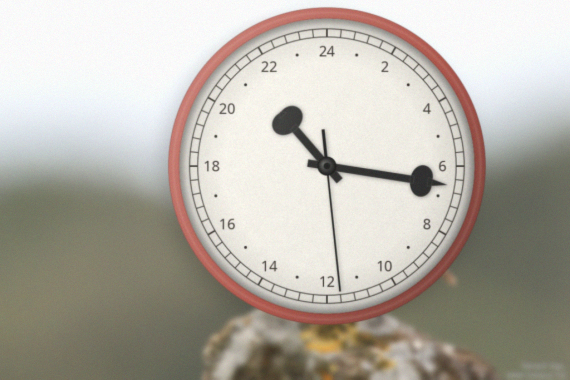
21:16:29
